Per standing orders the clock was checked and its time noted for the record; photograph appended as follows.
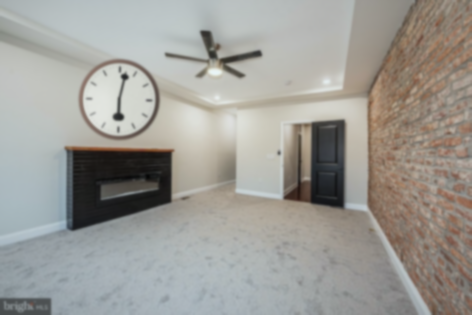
6:02
